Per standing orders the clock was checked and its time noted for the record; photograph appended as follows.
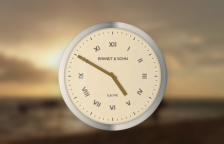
4:50
